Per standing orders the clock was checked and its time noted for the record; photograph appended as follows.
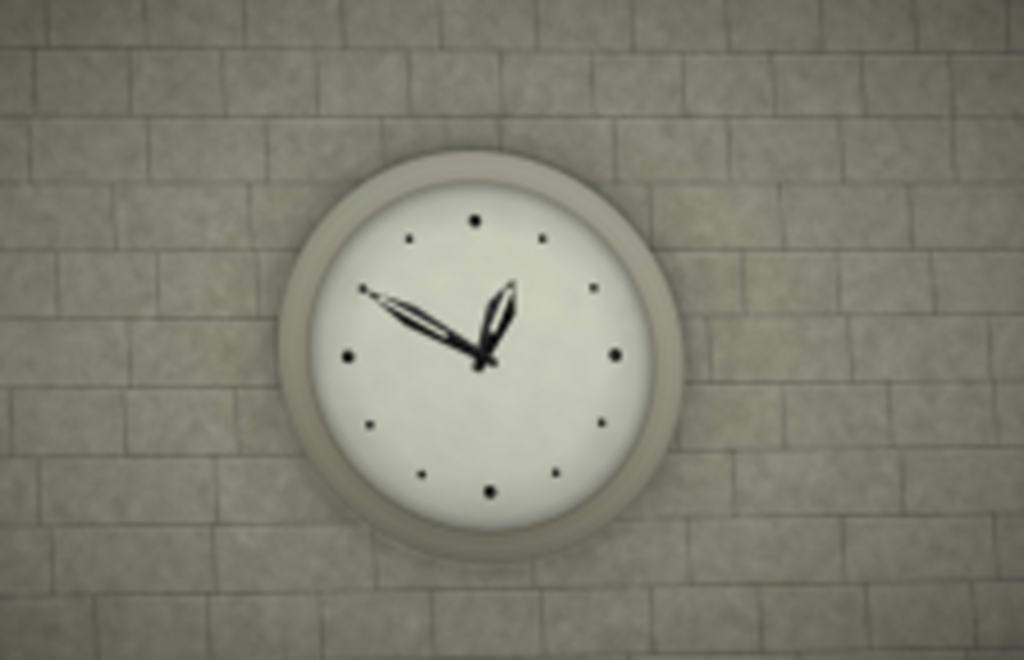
12:50
